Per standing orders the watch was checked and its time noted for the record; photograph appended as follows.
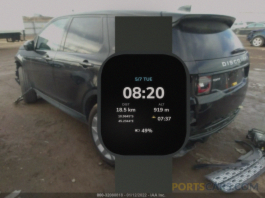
8:20
